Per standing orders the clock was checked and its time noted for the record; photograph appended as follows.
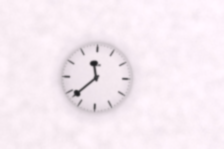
11:38
